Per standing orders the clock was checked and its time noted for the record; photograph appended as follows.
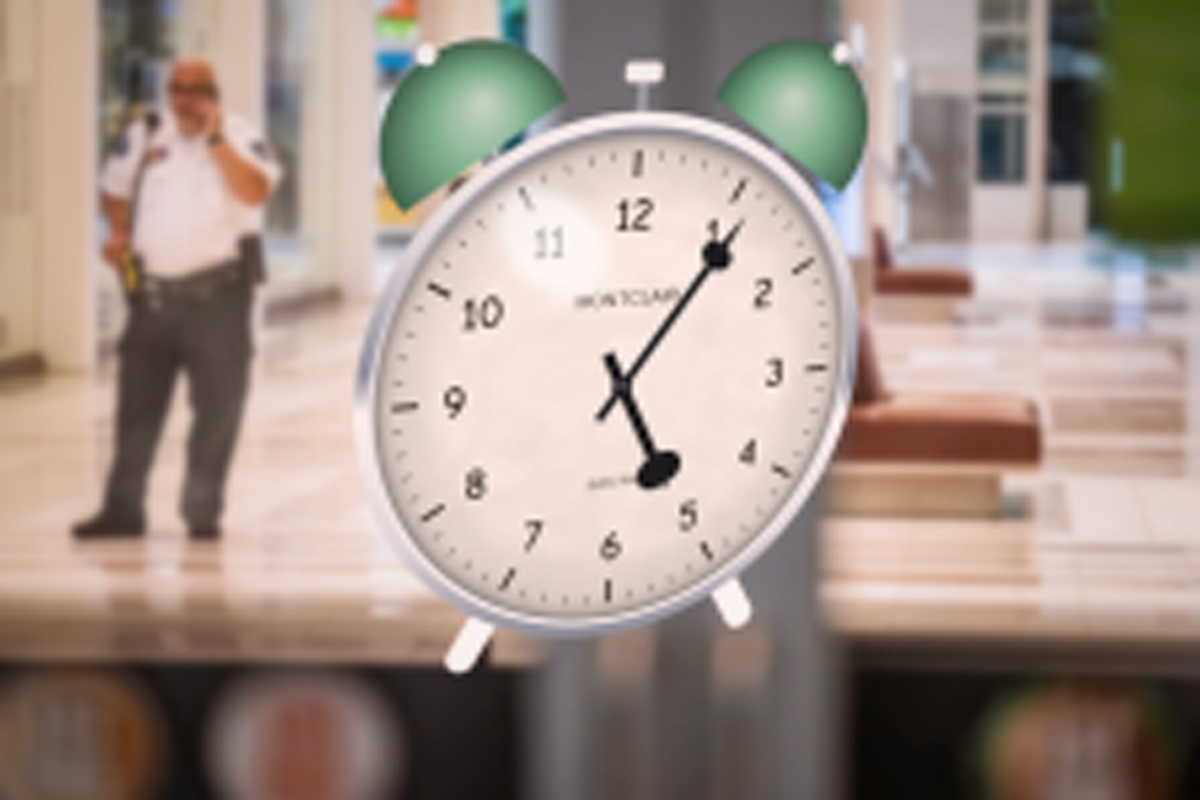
5:06
